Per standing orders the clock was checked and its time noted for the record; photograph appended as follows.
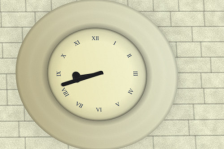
8:42
